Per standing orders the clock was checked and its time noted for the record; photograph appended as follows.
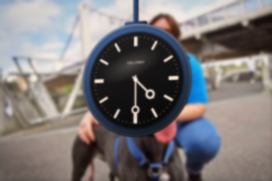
4:30
